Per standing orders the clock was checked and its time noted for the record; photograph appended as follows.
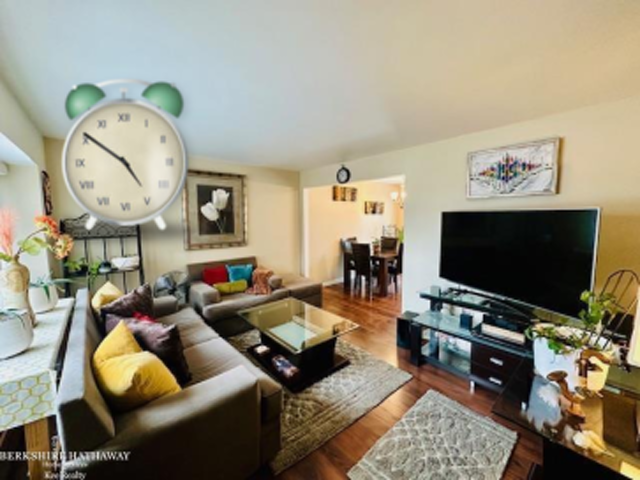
4:51
